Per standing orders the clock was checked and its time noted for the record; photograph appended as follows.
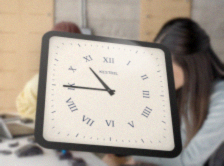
10:45
